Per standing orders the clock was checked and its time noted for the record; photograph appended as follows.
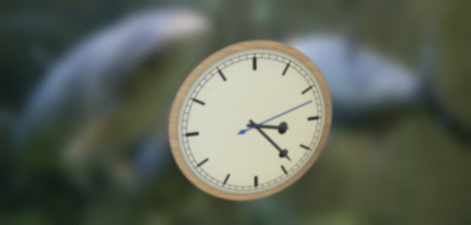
3:23:12
